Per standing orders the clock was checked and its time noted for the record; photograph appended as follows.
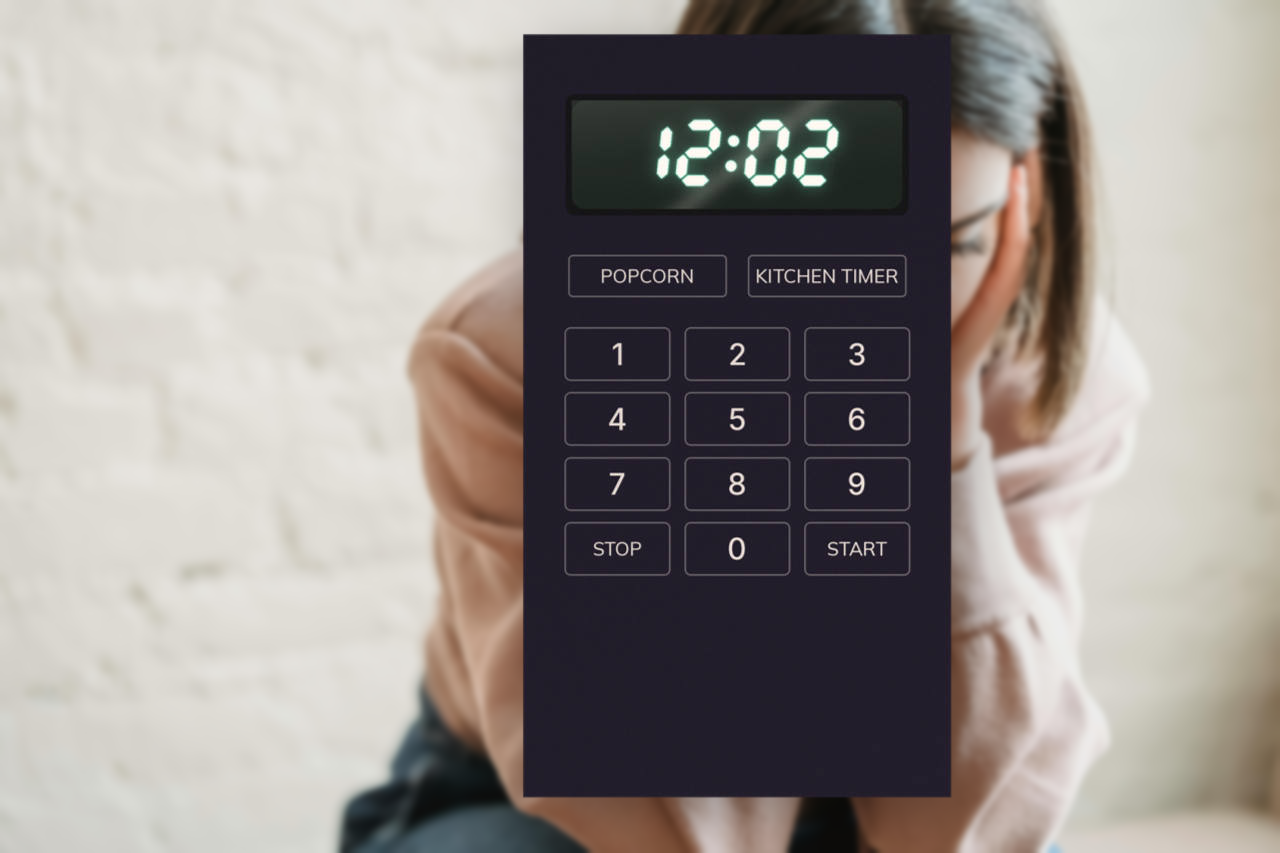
12:02
